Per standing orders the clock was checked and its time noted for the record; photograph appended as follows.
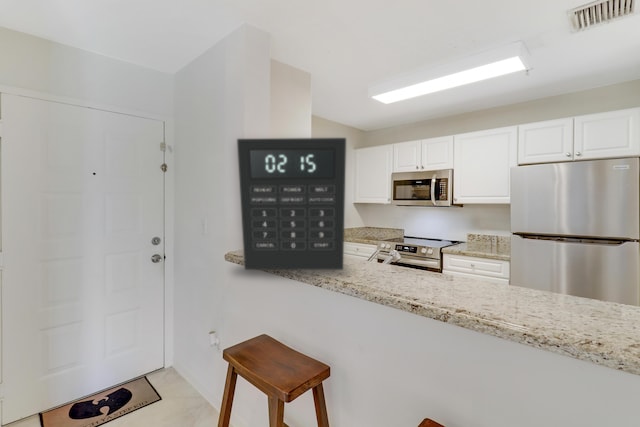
2:15
